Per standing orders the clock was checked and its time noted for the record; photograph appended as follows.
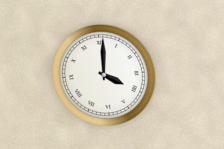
4:01
